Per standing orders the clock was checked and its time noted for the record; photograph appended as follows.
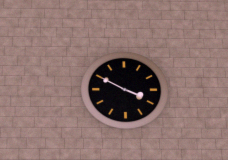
3:50
